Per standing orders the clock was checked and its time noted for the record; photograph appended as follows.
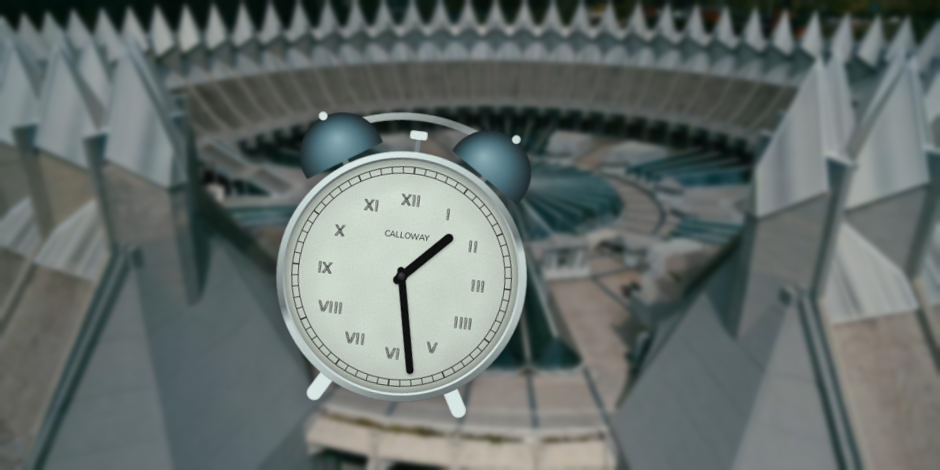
1:28
